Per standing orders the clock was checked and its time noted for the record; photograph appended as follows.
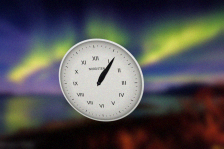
1:06
